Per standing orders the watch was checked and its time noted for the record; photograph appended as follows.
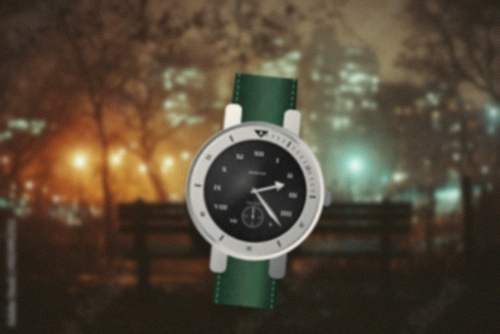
2:23
